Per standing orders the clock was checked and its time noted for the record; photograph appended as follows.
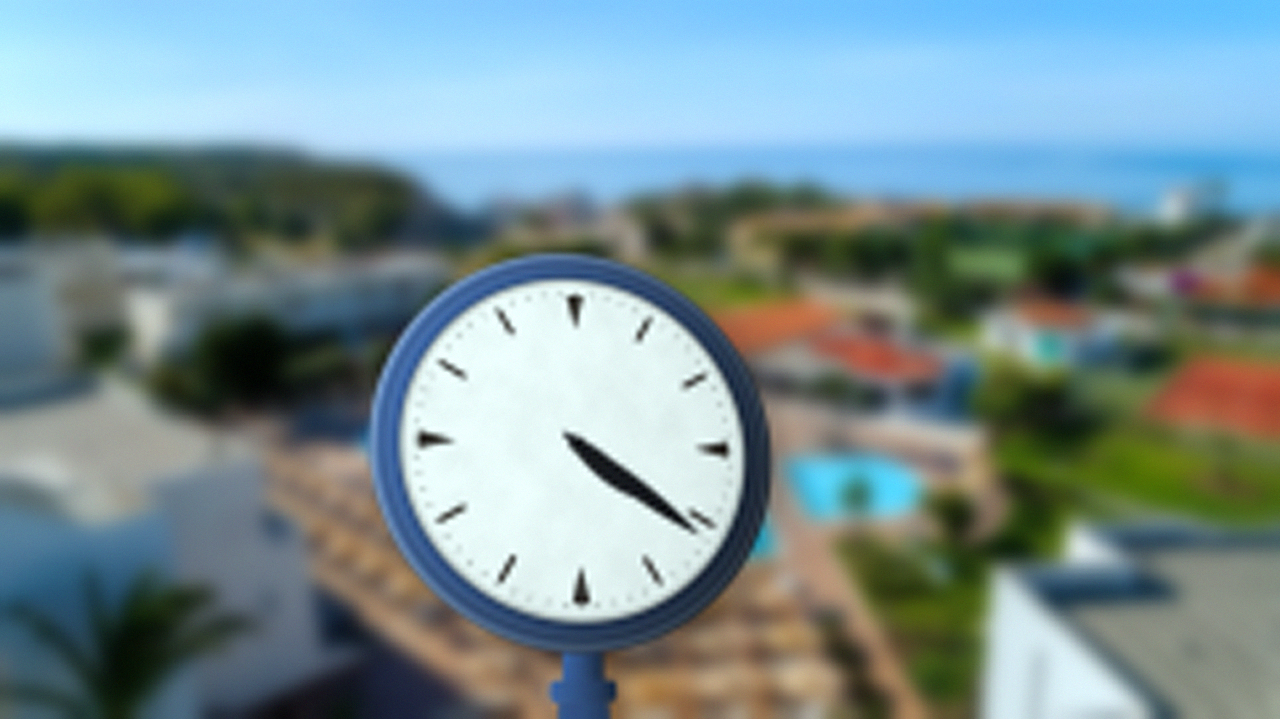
4:21
